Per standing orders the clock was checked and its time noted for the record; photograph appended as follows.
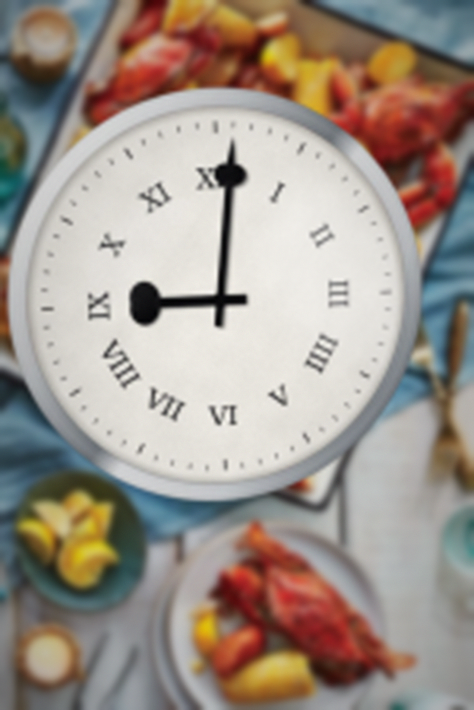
9:01
